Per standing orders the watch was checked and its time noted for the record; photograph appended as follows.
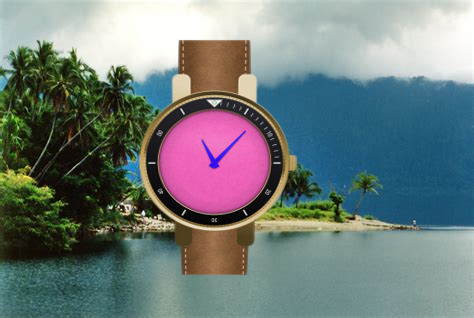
11:07
